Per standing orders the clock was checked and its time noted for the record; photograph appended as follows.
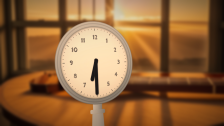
6:30
